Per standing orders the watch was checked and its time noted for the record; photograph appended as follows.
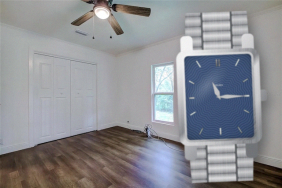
11:15
